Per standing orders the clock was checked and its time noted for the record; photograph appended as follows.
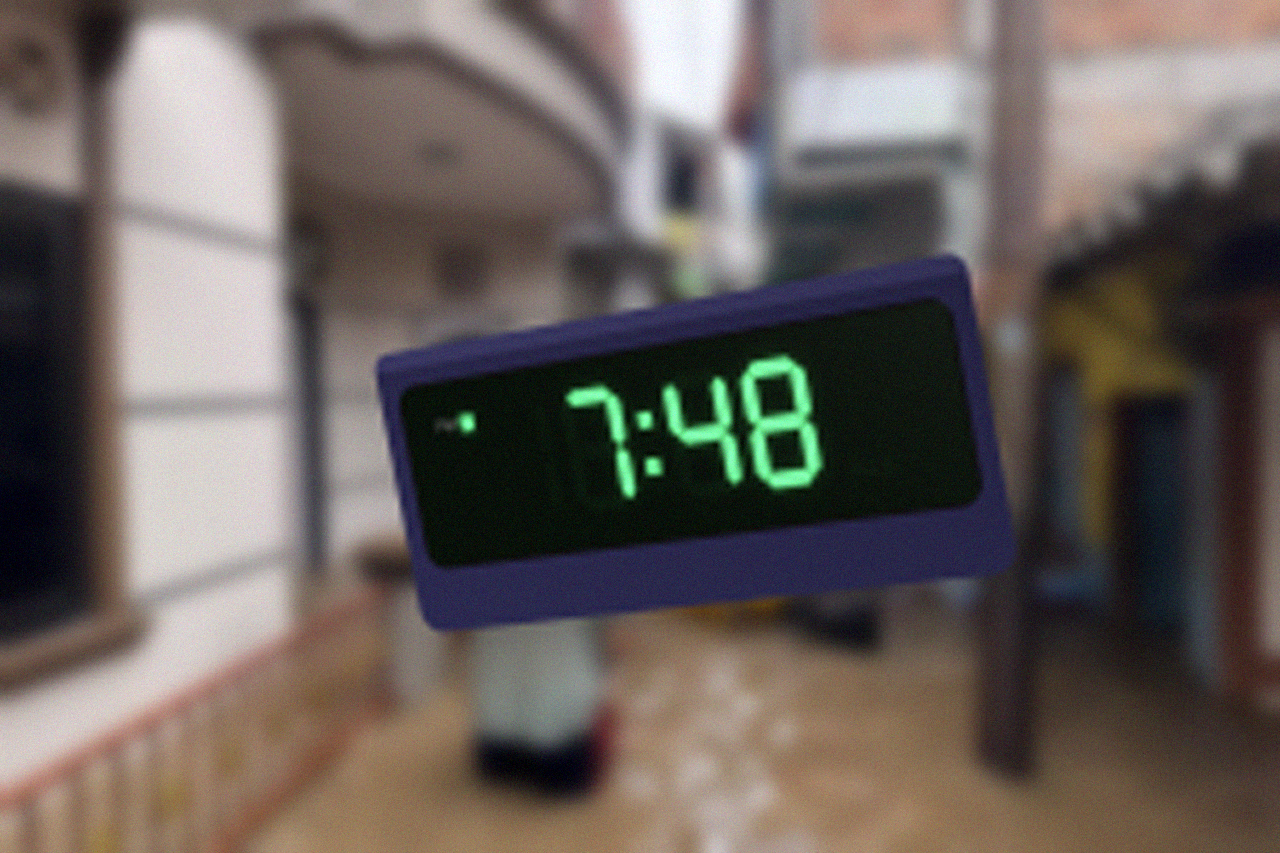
7:48
